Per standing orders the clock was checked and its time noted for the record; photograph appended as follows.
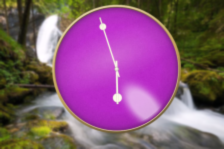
5:57
